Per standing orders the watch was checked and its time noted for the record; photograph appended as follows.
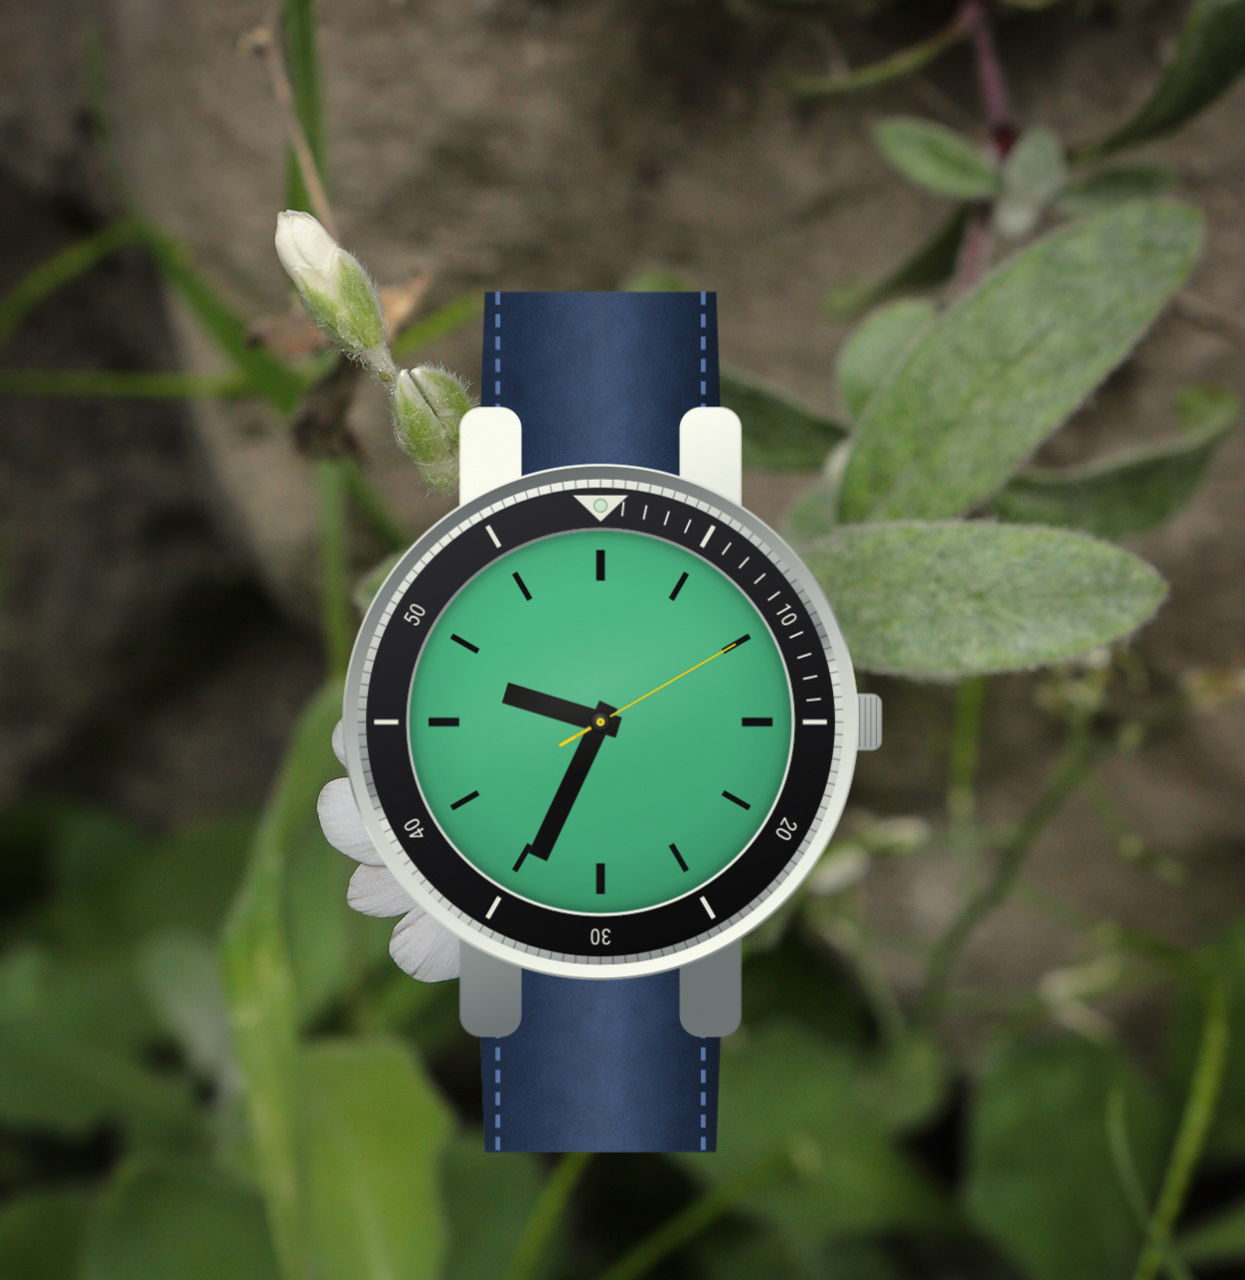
9:34:10
